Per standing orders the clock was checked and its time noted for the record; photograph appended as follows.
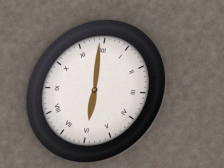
5:59
